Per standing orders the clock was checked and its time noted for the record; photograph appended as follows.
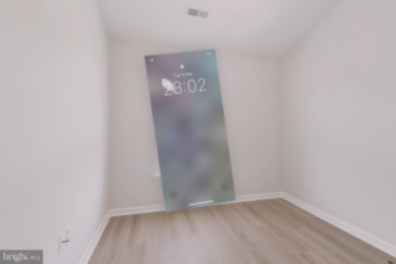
23:02
